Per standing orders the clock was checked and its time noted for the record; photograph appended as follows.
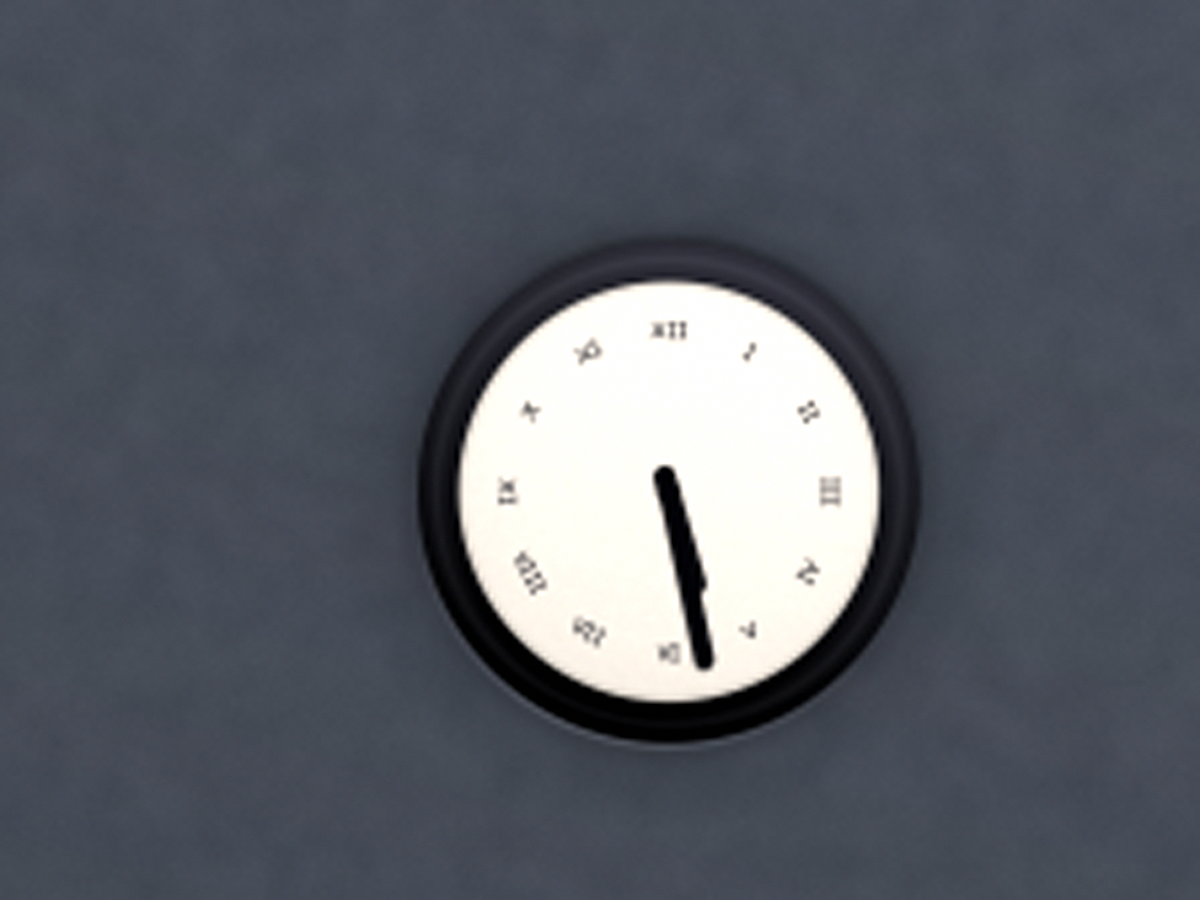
5:28
